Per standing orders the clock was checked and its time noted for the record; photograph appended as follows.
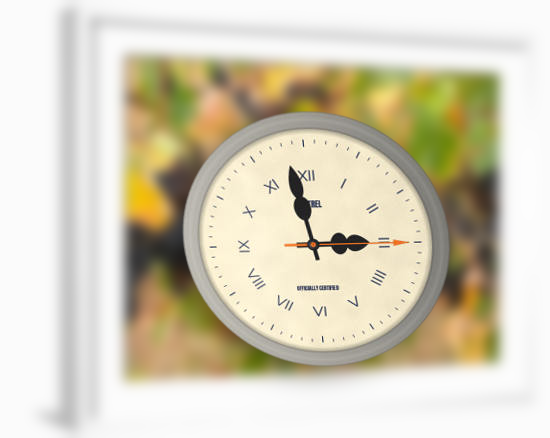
2:58:15
